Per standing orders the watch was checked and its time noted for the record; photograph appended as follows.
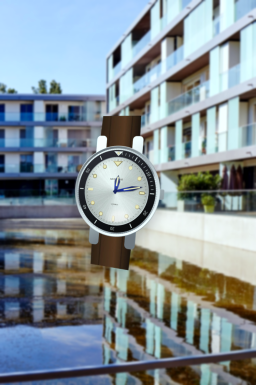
12:13
